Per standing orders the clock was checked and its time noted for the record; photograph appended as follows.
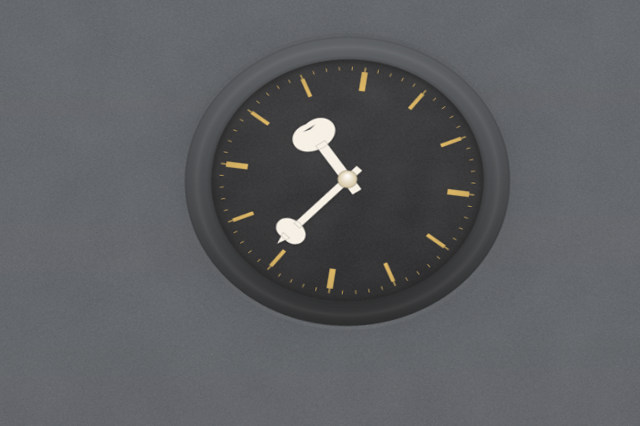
10:36
